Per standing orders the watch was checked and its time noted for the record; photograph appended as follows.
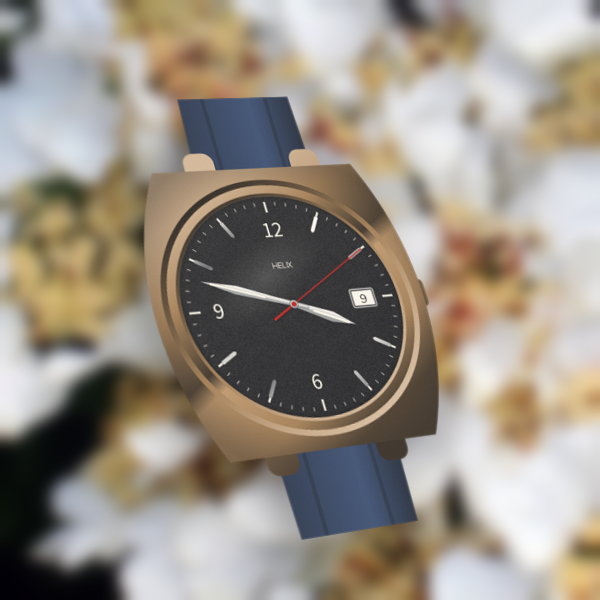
3:48:10
